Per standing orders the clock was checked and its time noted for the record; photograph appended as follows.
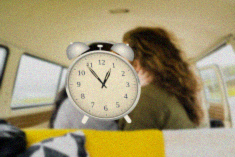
12:54
